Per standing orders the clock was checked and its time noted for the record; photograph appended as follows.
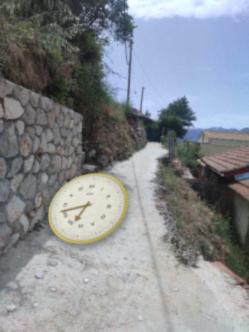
6:42
